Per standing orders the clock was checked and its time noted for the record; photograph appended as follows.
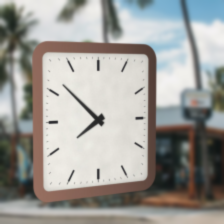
7:52
